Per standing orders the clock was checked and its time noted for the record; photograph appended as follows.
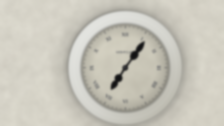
7:06
